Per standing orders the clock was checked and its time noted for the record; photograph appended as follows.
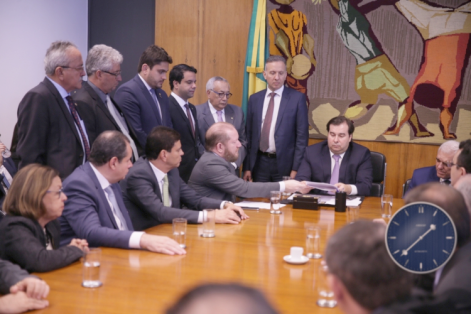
1:38
